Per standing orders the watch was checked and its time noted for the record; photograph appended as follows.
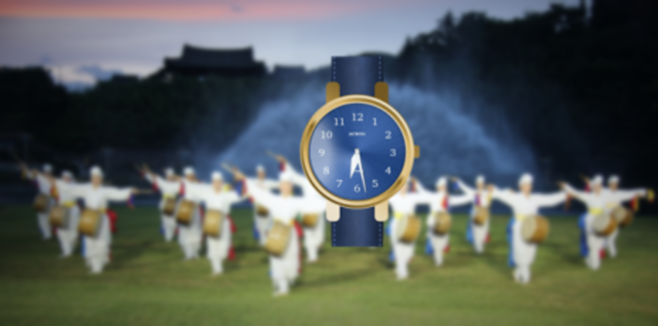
6:28
